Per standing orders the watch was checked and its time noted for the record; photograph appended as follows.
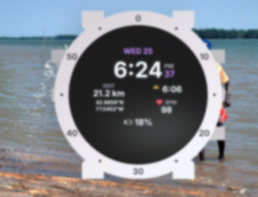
6:24
